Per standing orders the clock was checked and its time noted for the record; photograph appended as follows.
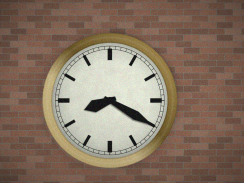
8:20
